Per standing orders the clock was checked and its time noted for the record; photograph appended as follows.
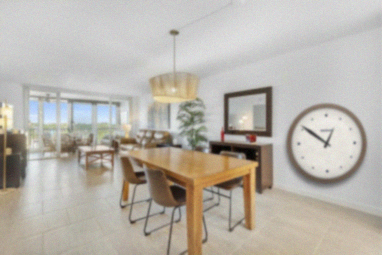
12:51
